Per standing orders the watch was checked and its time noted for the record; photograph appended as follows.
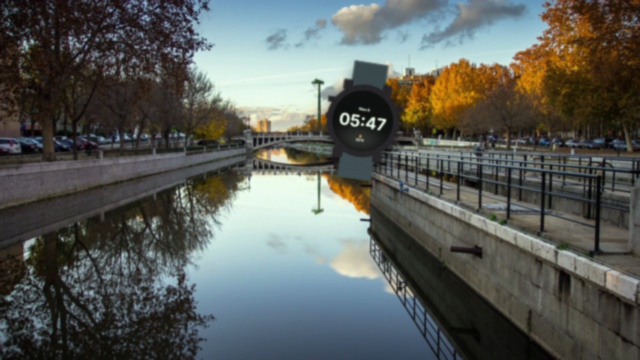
5:47
